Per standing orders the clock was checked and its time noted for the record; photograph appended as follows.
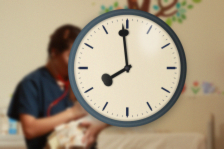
7:59
